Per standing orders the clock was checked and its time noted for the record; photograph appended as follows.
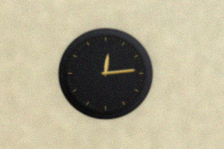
12:14
